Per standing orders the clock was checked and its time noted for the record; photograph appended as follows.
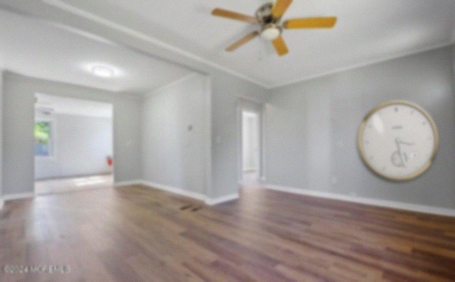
3:28
